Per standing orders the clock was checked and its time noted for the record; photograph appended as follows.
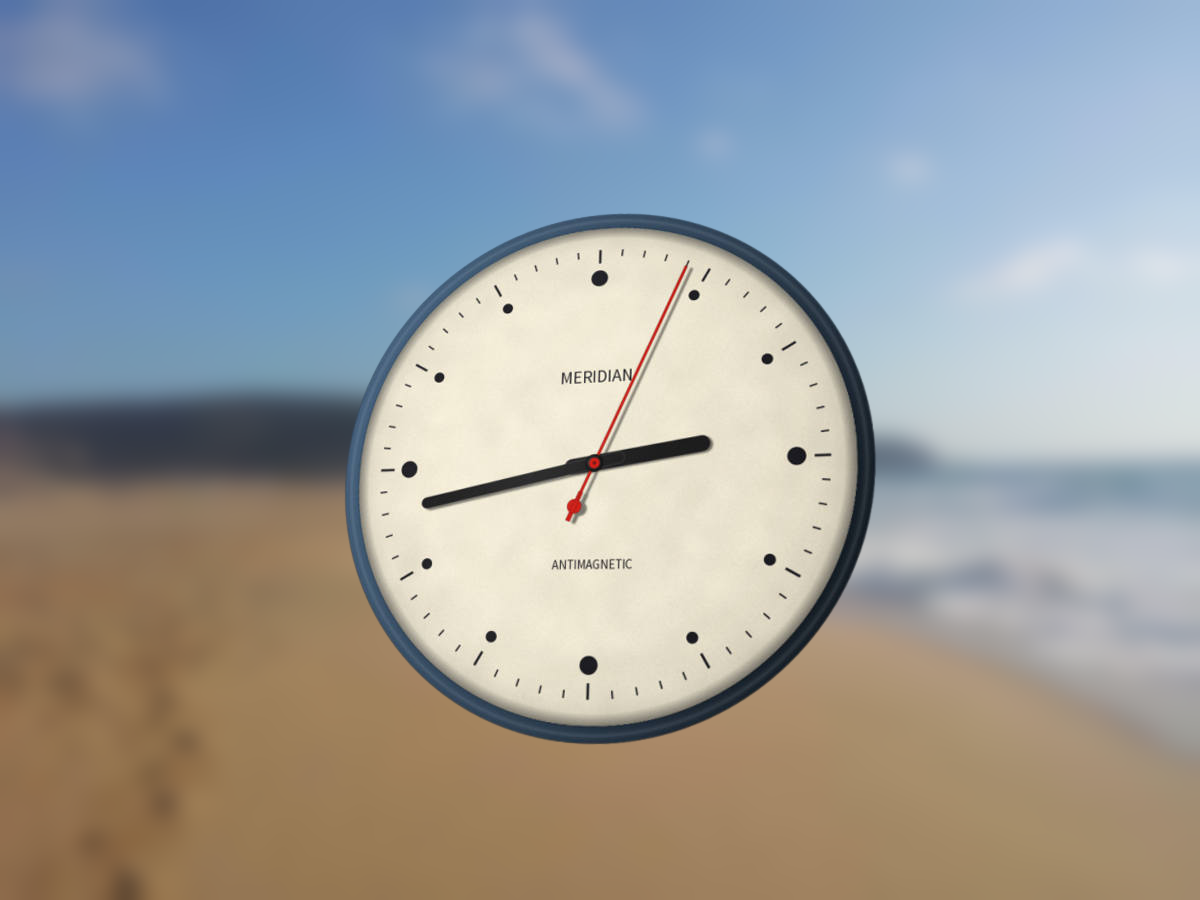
2:43:04
